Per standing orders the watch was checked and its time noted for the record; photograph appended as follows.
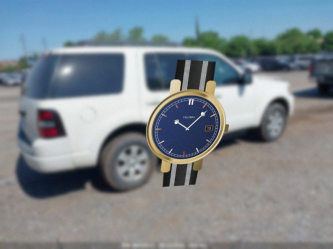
10:07
